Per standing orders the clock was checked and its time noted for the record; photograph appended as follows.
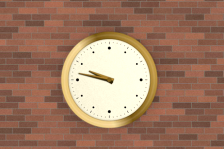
9:47
